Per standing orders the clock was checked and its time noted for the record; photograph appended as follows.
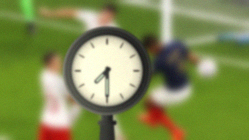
7:30
